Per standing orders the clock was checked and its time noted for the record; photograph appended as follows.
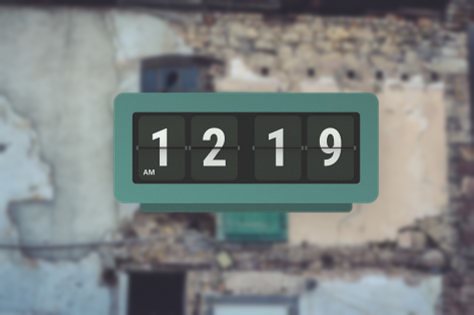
12:19
